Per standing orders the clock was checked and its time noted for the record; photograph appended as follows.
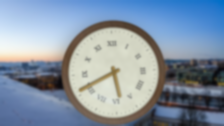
5:41
